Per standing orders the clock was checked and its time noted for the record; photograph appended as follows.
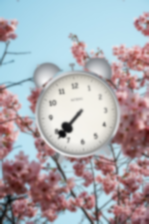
7:38
